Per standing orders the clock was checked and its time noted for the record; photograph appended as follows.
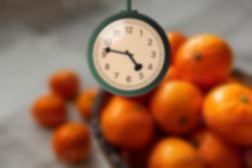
4:47
